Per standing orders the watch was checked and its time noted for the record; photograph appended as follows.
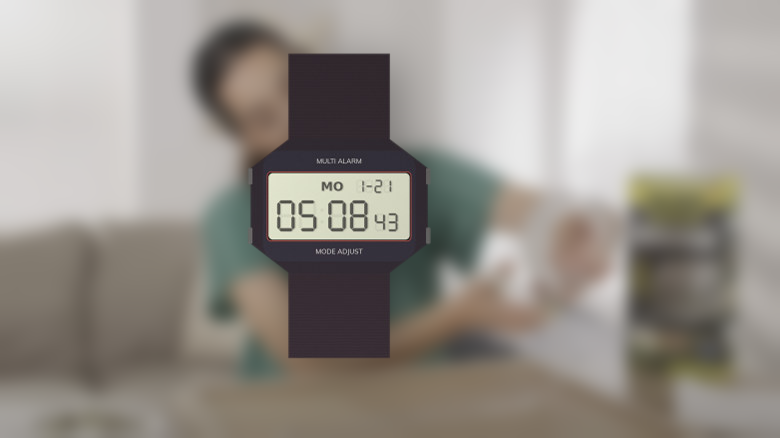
5:08:43
